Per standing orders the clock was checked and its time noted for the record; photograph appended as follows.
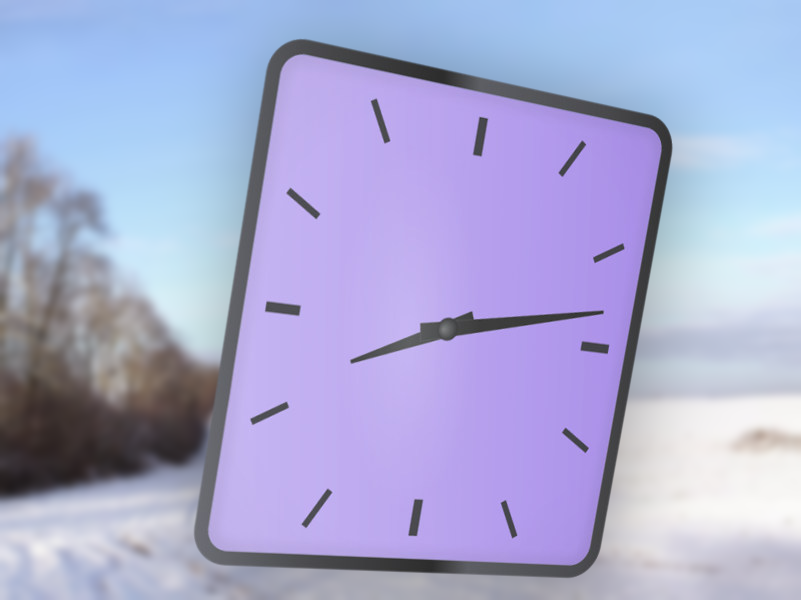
8:13
